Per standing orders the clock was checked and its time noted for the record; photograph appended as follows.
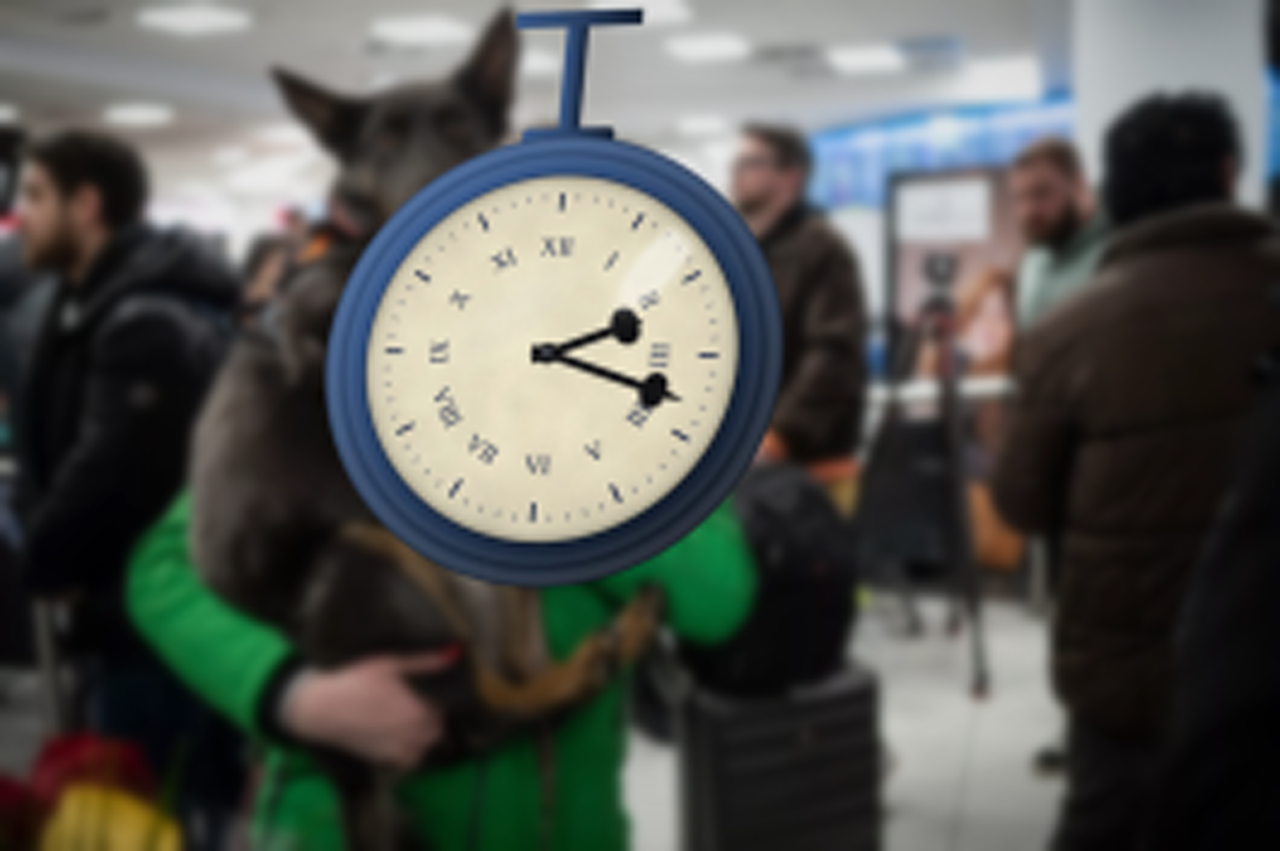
2:18
